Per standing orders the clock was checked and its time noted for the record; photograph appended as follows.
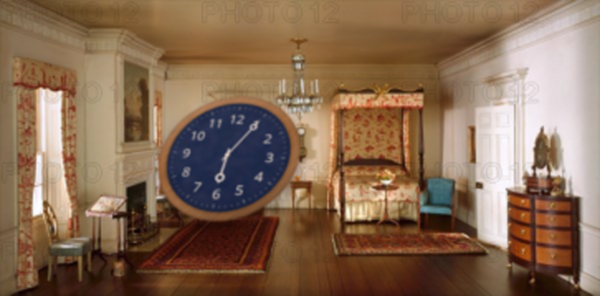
6:05
